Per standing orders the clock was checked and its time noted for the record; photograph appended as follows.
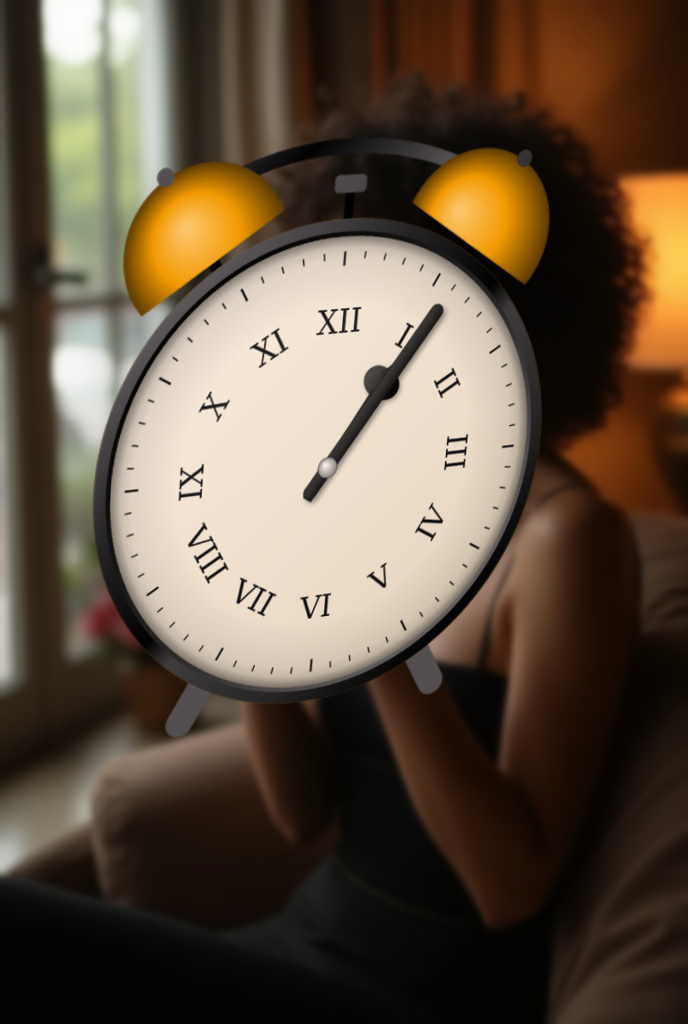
1:06
